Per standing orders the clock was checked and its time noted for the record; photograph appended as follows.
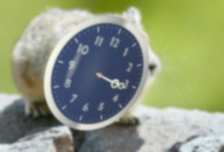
3:16
